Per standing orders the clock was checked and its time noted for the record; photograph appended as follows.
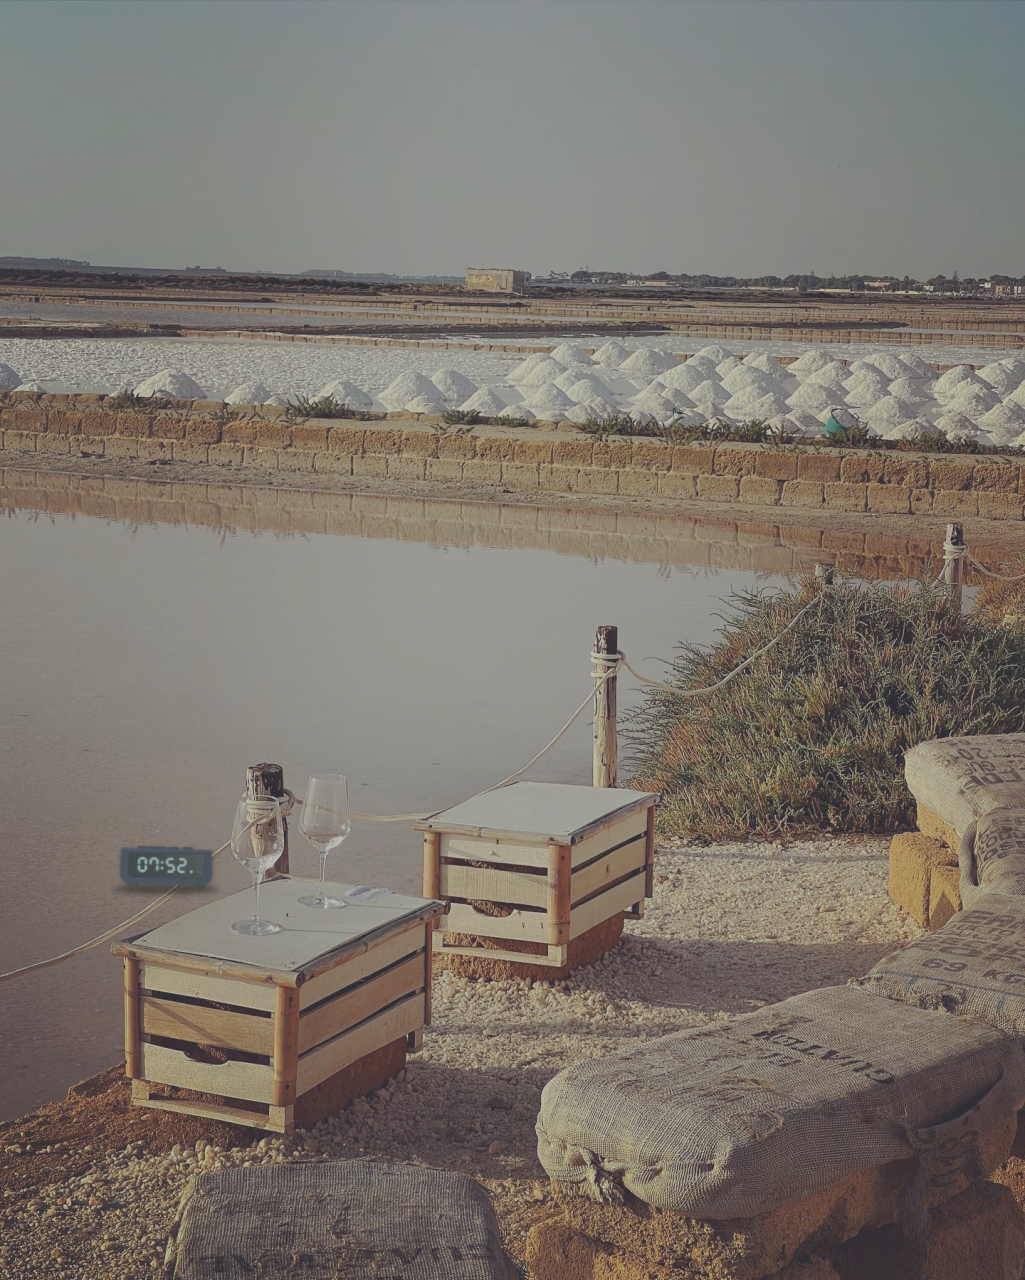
7:52
